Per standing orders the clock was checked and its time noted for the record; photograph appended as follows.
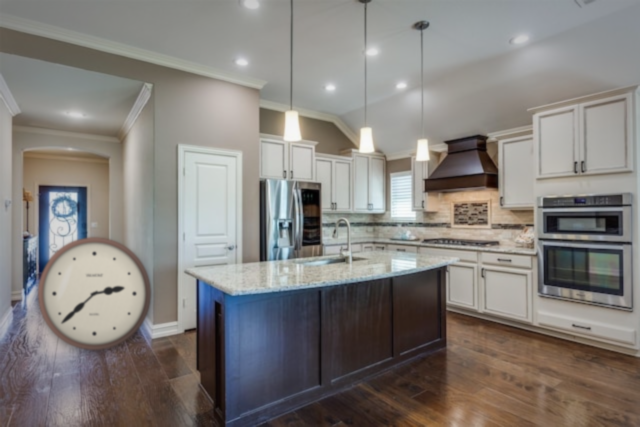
2:38
